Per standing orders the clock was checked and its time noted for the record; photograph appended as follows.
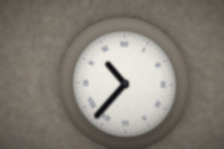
10:37
